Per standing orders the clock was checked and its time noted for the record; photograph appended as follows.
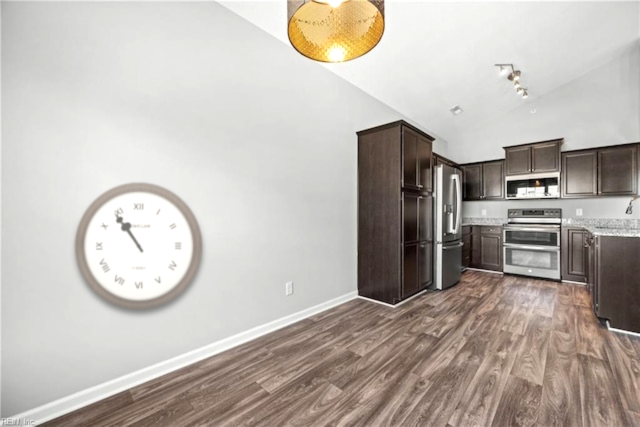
10:54
